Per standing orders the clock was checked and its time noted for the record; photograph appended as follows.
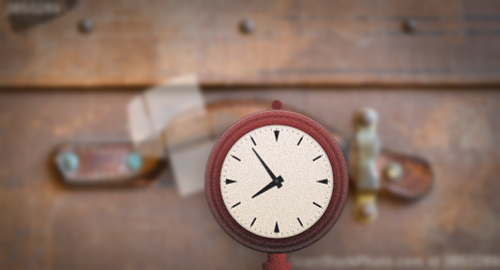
7:54
